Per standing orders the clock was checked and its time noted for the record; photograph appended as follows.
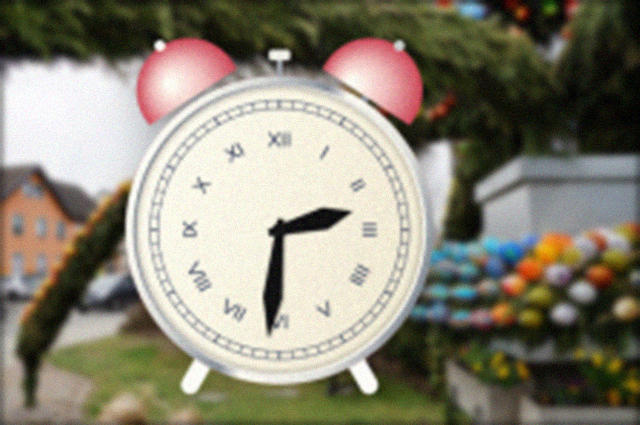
2:31
